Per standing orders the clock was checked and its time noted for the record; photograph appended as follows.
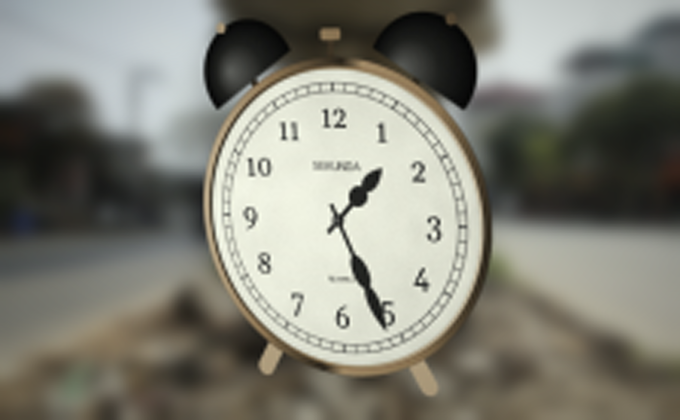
1:26
